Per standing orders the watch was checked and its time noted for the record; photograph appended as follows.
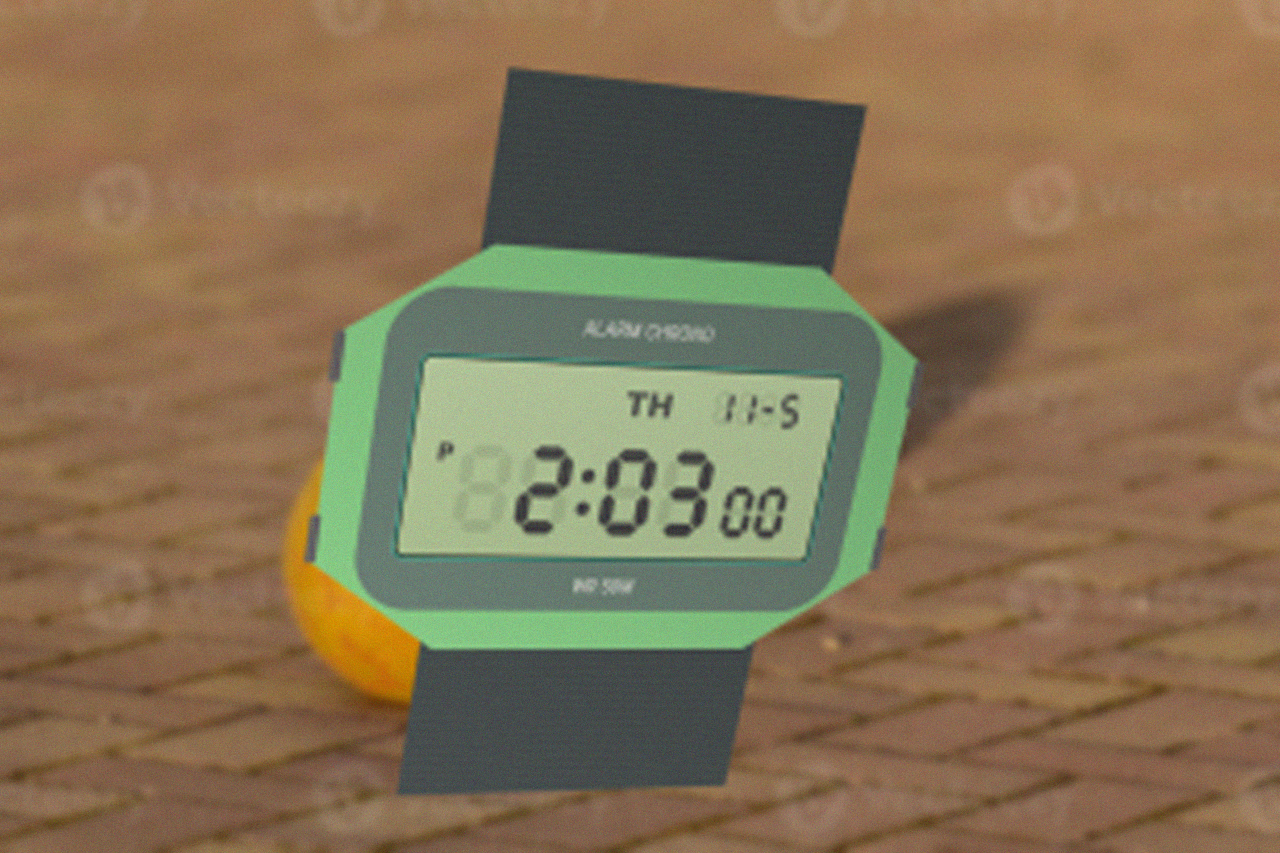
2:03:00
